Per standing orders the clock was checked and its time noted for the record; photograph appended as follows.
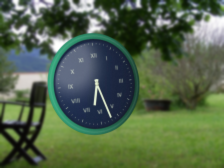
6:27
